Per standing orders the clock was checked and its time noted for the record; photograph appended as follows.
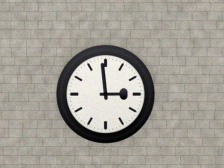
2:59
